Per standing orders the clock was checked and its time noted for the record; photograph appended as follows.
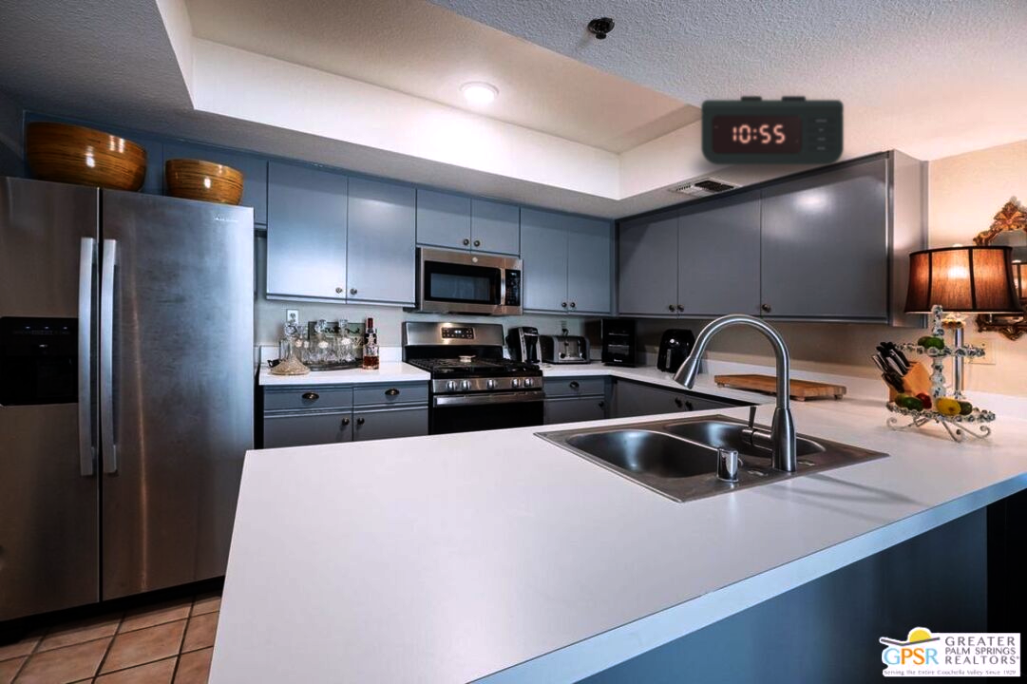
10:55
